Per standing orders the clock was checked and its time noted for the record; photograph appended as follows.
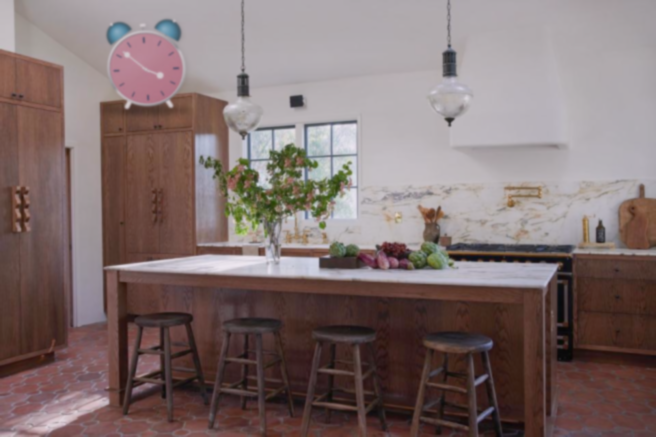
3:52
